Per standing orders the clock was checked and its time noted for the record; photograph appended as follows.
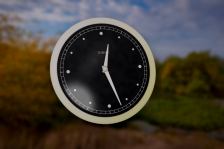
12:27
